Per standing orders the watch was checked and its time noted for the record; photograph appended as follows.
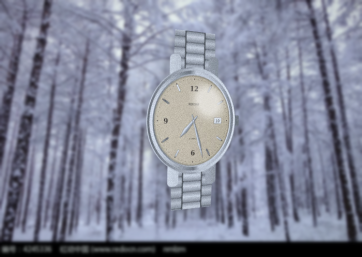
7:27
